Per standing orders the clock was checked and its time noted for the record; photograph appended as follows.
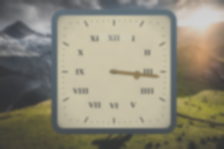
3:16
